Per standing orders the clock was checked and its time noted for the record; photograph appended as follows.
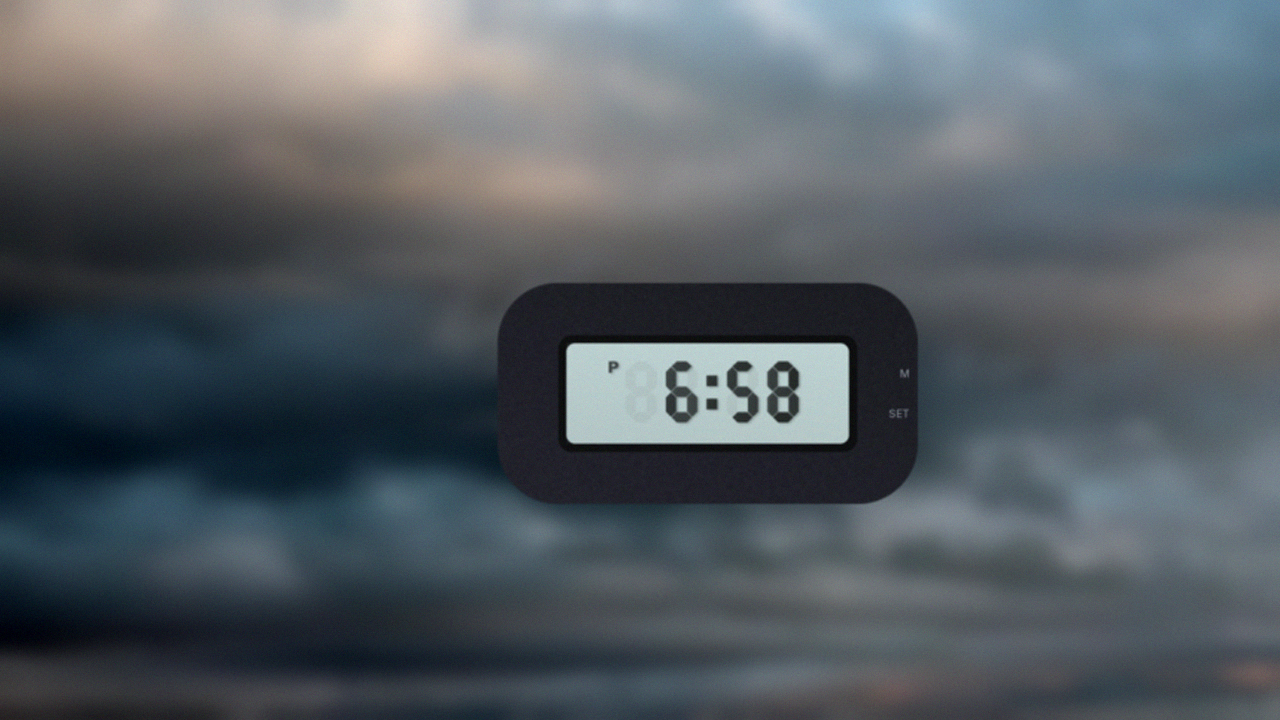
6:58
